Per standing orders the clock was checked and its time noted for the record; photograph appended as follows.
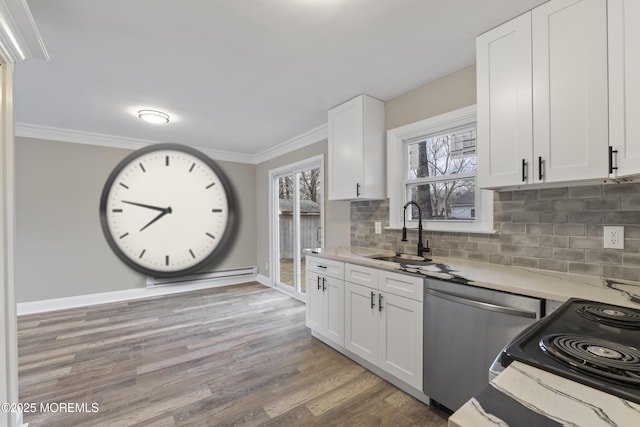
7:47
